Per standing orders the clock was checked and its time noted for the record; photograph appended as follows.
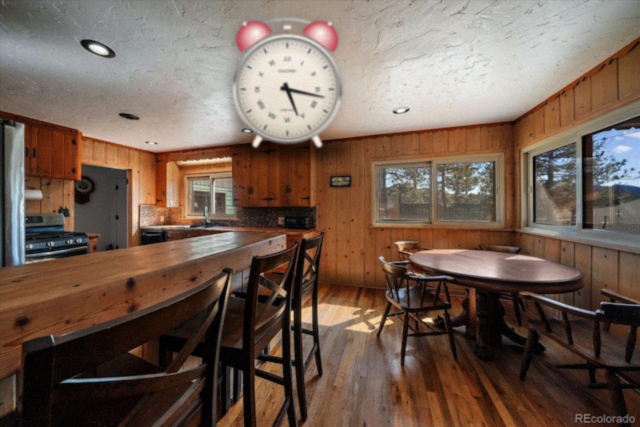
5:17
